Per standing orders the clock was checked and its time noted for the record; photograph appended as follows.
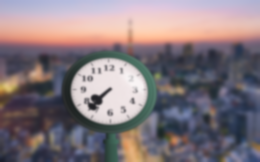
7:37
